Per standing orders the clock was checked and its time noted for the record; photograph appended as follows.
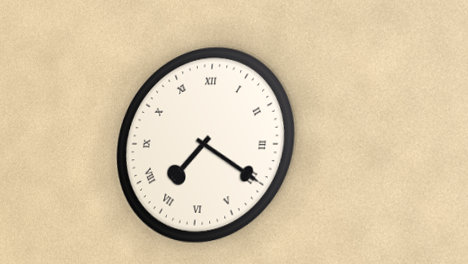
7:20
